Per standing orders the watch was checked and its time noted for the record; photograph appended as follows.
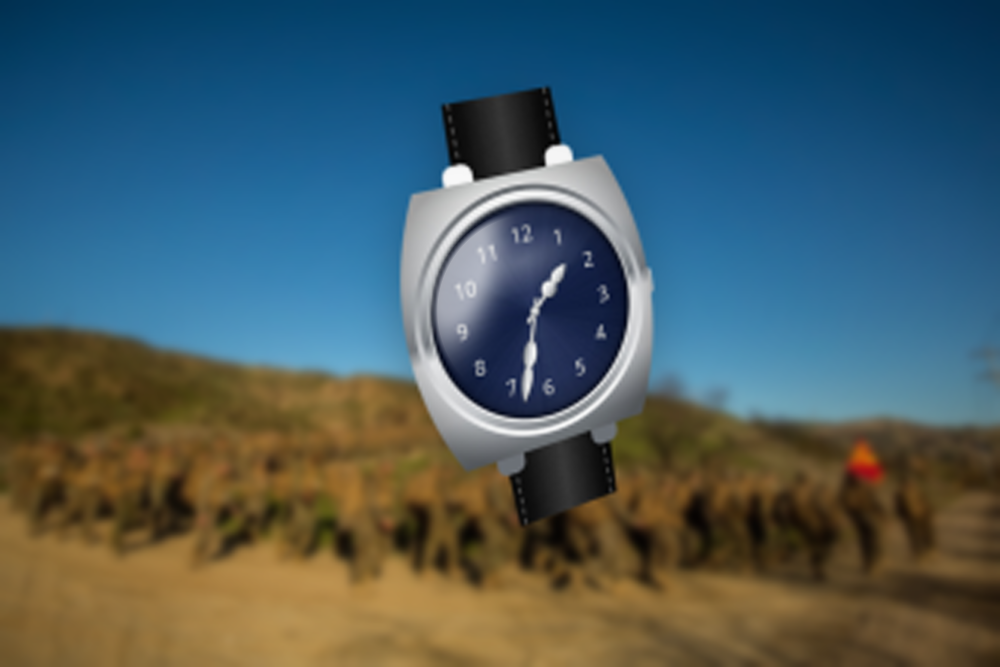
1:33
